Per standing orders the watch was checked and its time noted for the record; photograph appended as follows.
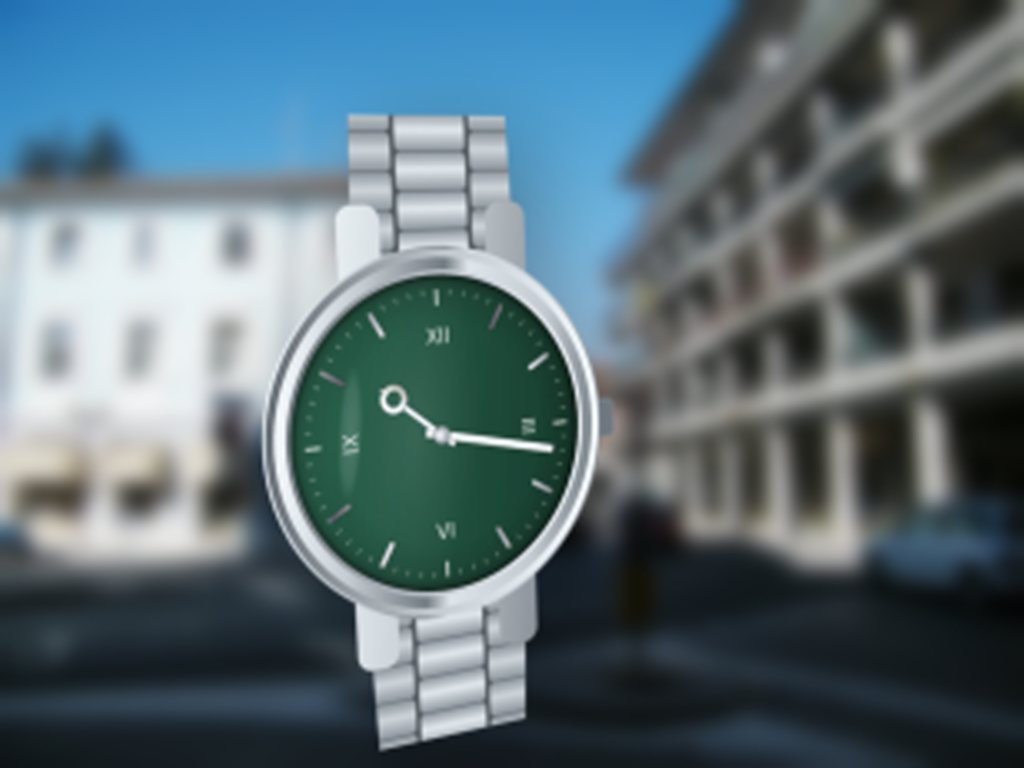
10:17
